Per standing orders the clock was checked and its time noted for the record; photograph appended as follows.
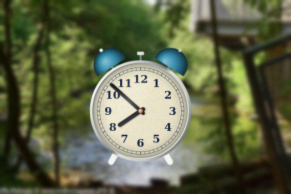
7:52
